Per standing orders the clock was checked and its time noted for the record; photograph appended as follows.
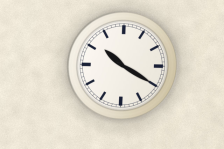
10:20
